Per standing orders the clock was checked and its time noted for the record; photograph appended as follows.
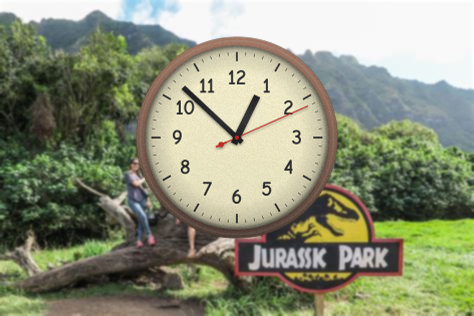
12:52:11
